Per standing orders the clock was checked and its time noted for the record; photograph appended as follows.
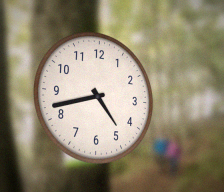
4:42
